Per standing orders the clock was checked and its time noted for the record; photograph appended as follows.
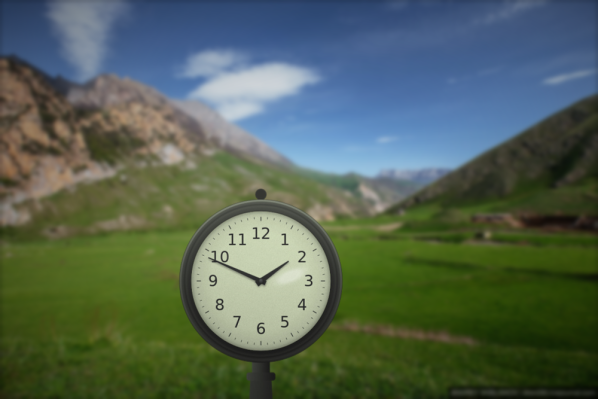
1:49
